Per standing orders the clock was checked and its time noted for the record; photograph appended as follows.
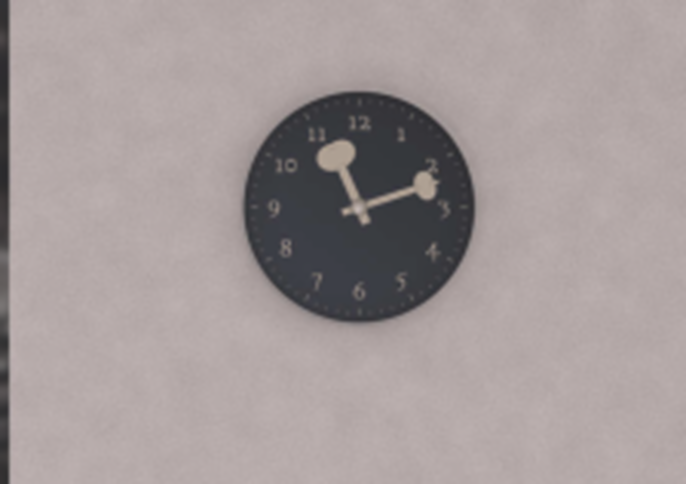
11:12
